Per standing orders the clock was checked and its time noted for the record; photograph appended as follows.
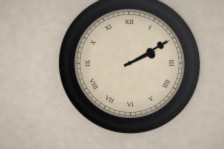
2:10
